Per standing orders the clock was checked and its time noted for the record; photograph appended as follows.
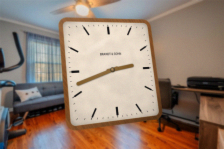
2:42
